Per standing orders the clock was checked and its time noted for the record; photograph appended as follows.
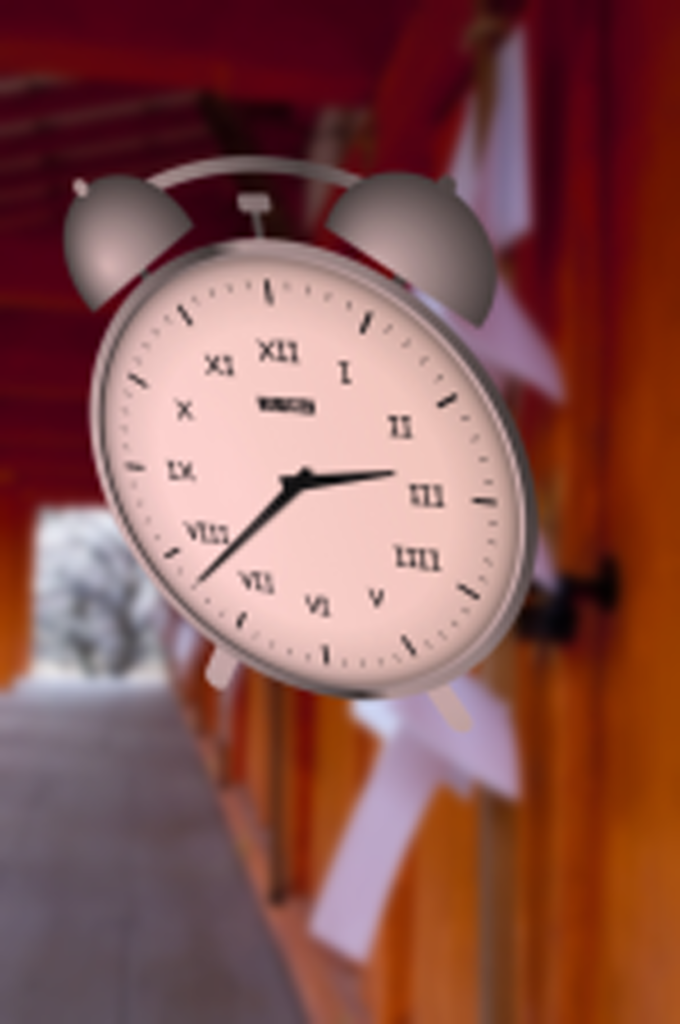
2:38
